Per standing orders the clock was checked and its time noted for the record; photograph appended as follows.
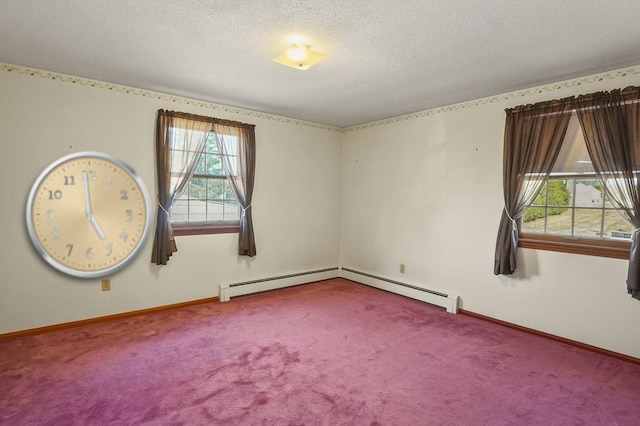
4:59
